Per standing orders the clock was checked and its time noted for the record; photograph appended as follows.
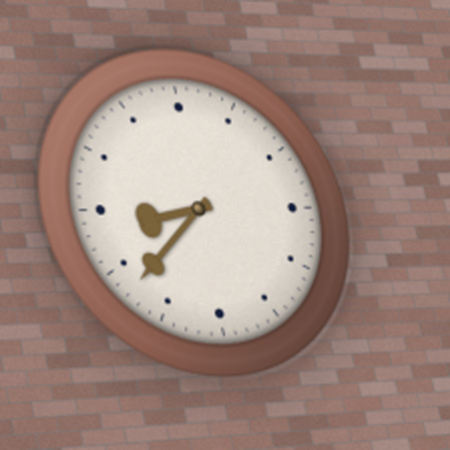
8:38
